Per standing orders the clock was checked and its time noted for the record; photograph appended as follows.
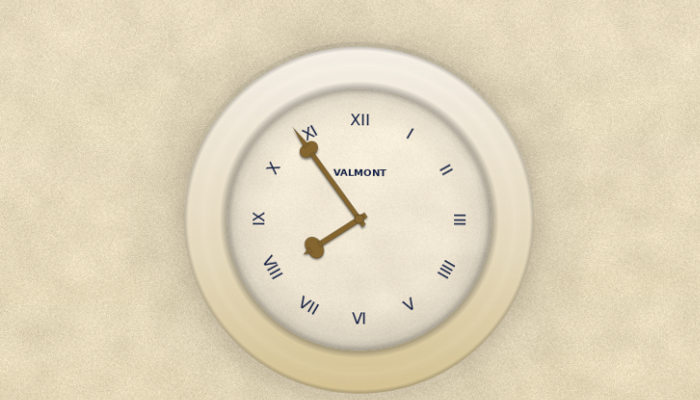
7:54
